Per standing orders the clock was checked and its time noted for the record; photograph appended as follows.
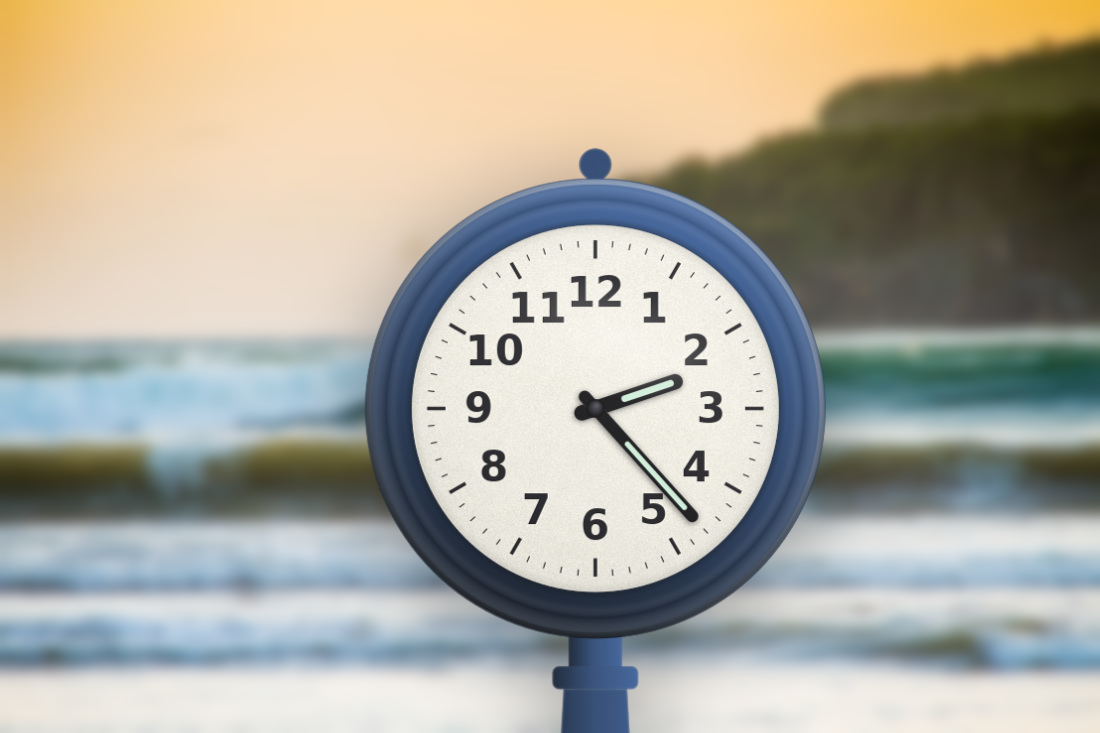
2:23
